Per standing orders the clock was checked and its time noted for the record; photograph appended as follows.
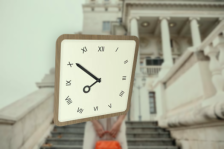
7:51
